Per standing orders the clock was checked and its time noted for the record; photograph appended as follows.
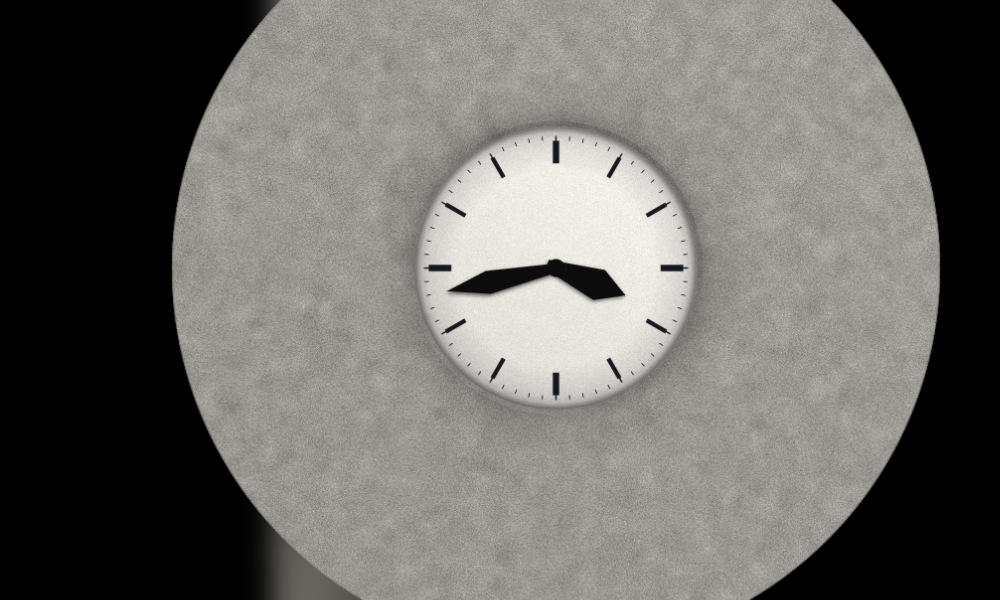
3:43
